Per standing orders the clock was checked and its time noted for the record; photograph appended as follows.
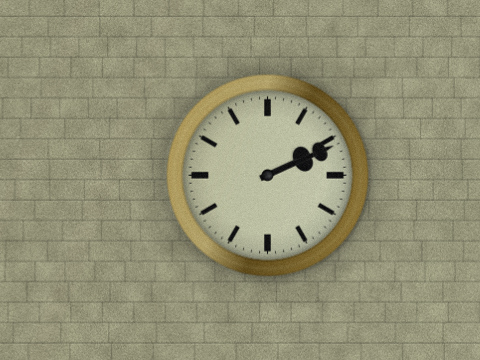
2:11
